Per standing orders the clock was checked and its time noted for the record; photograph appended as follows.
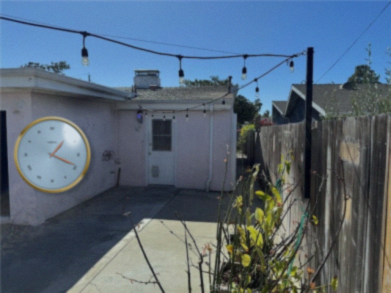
1:19
